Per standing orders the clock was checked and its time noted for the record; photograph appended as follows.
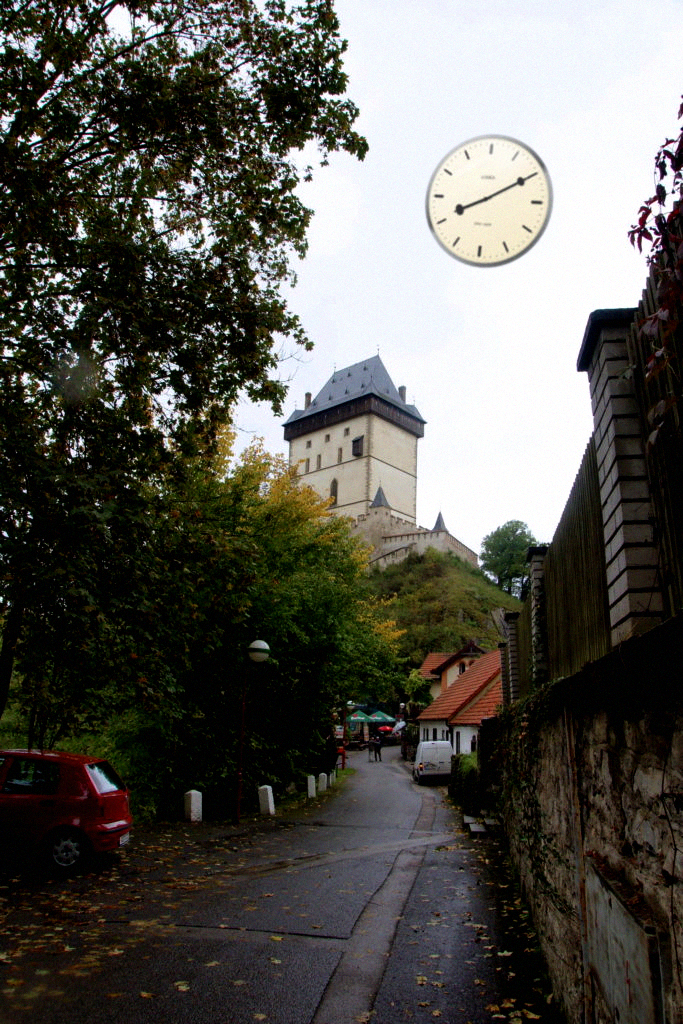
8:10
